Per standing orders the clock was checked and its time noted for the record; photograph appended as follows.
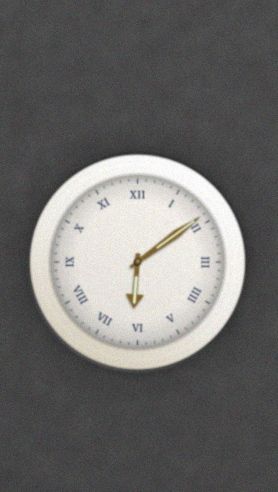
6:09
